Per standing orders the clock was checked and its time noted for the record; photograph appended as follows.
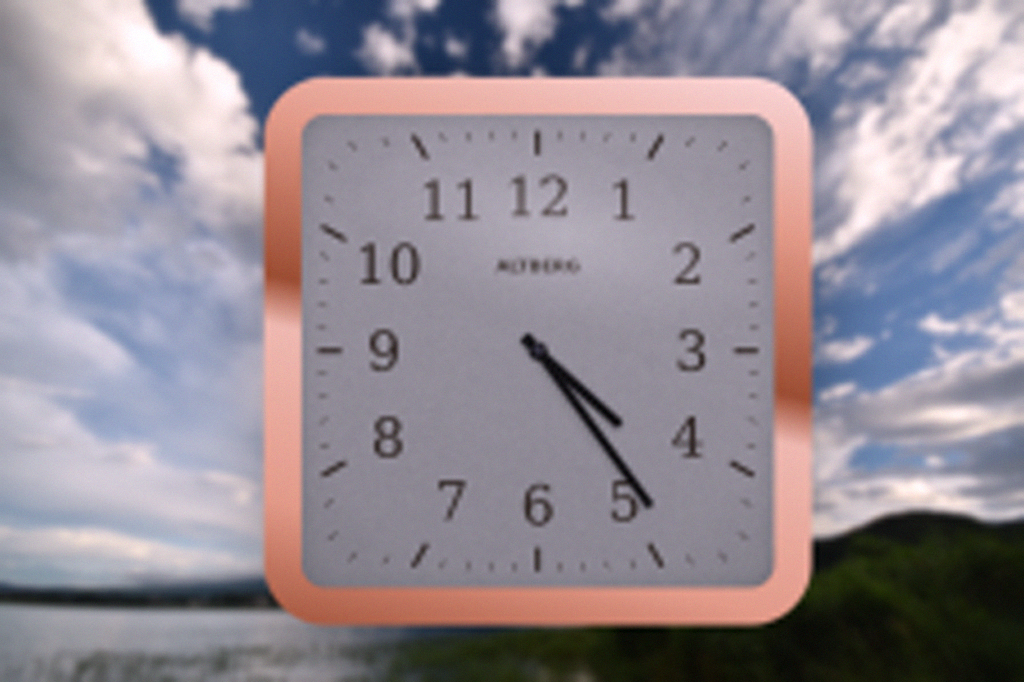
4:24
